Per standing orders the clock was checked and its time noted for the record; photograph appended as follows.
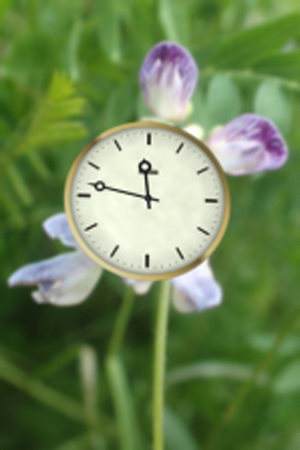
11:47
